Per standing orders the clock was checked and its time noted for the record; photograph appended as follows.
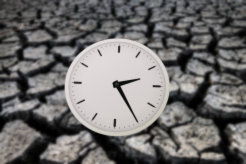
2:25
